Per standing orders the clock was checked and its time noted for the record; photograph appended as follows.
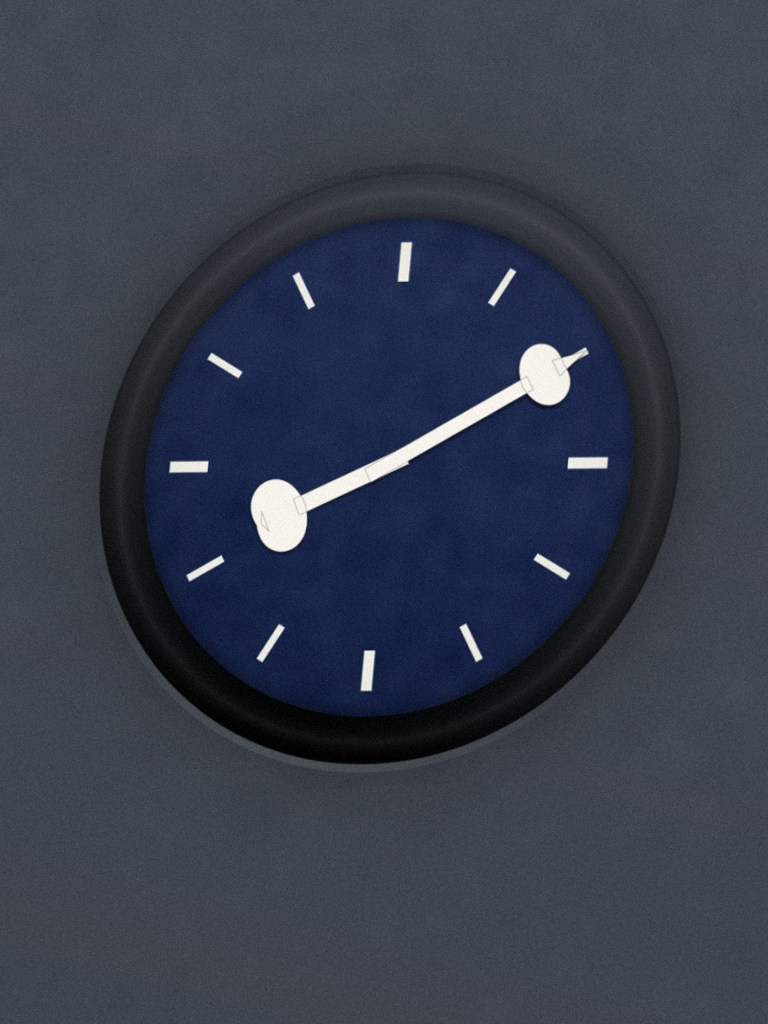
8:10
